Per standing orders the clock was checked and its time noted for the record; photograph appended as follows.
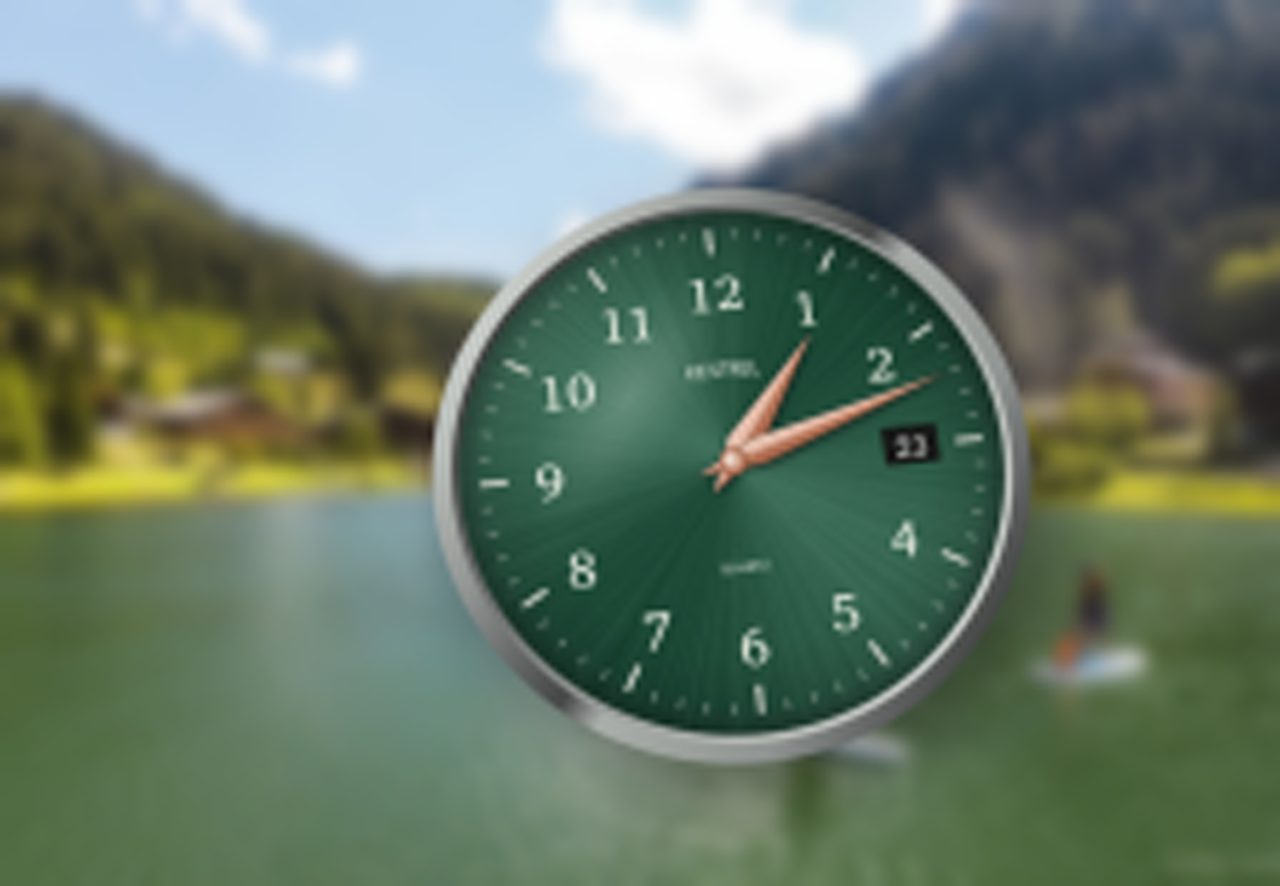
1:12
